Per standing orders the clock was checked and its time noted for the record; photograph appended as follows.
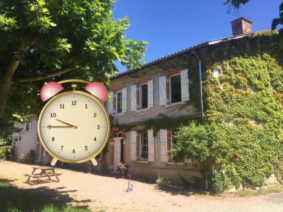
9:45
